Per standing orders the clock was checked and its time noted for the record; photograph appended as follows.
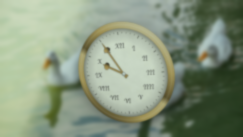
9:55
